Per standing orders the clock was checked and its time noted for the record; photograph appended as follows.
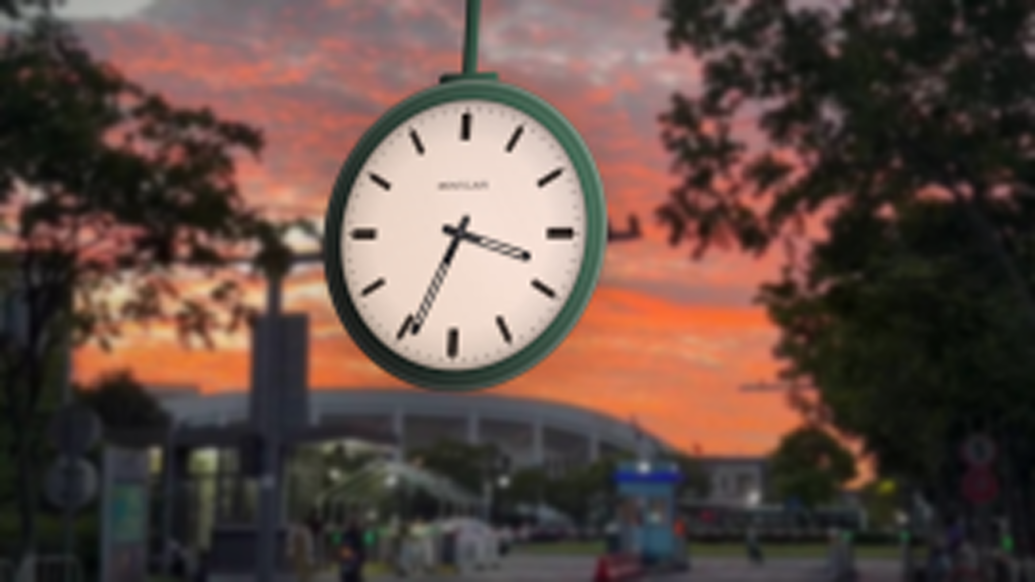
3:34
